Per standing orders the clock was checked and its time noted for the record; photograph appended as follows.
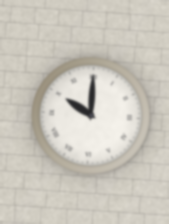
10:00
